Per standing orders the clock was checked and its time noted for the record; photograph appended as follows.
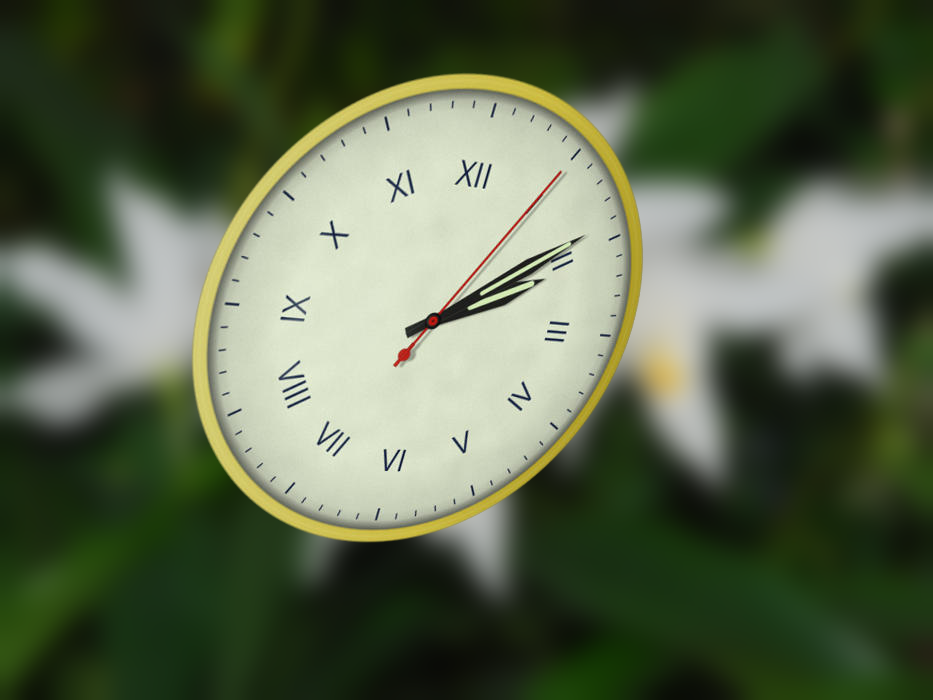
2:09:05
